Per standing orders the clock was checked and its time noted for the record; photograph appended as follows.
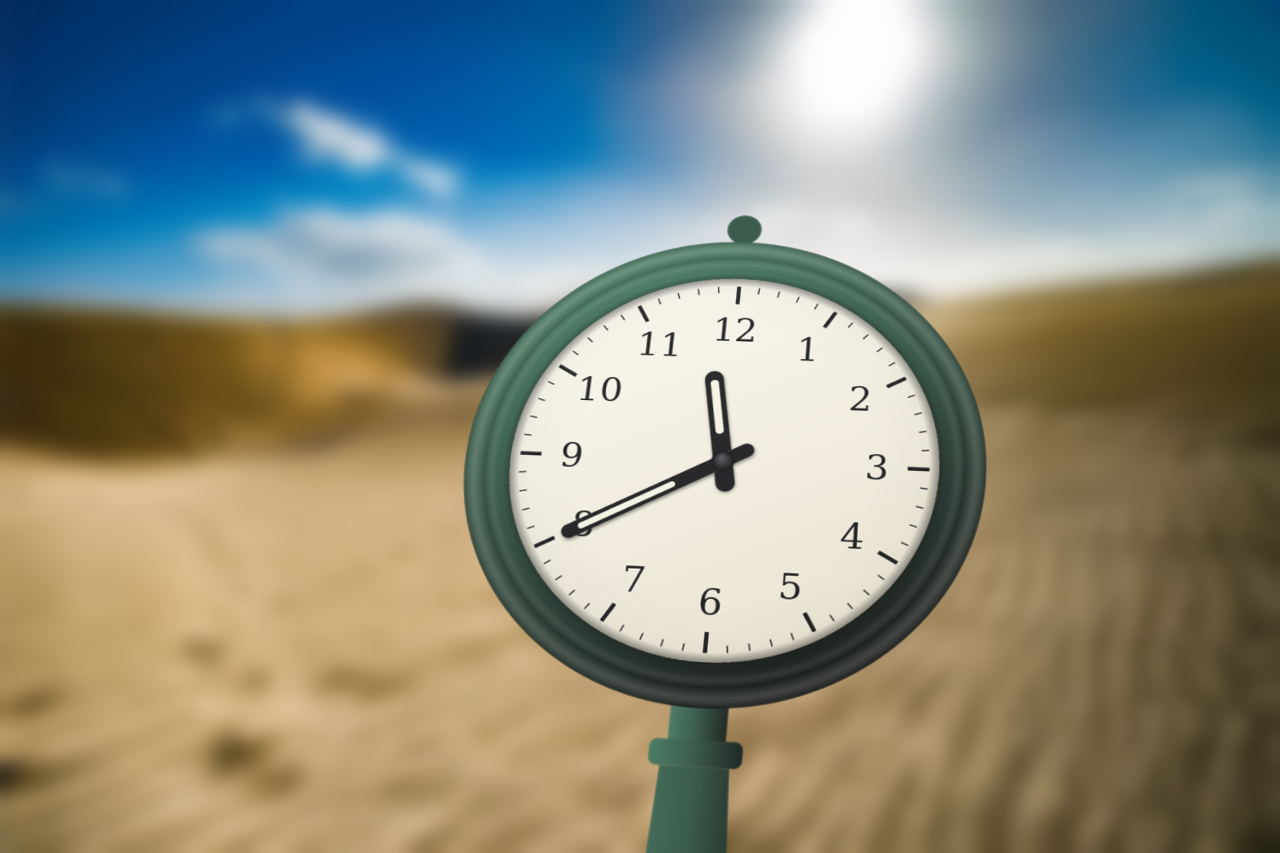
11:40
